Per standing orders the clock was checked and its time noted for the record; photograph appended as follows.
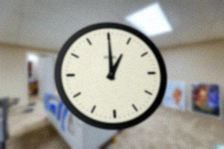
1:00
